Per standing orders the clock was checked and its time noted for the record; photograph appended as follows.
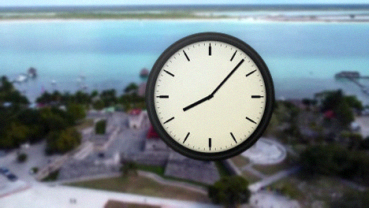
8:07
